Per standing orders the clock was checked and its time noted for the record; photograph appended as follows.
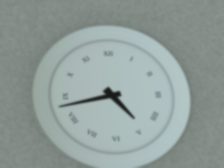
4:43
